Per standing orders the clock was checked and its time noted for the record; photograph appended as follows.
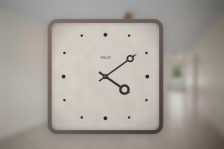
4:09
